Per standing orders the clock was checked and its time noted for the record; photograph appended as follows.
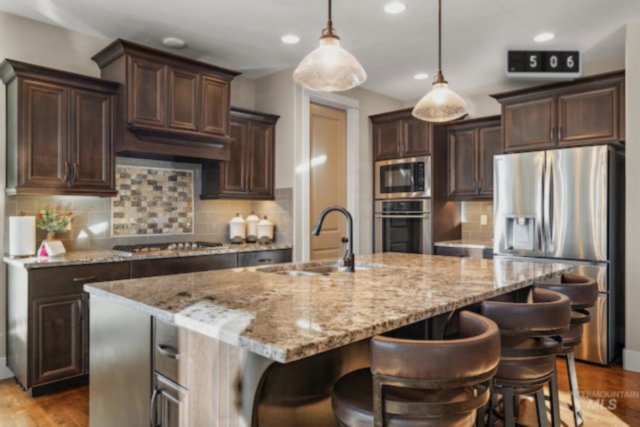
5:06
